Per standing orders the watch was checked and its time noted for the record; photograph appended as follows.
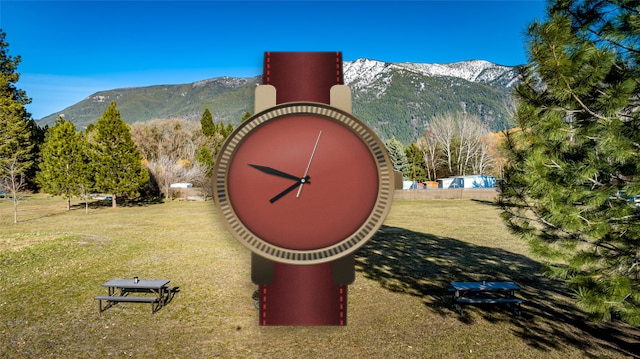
7:48:03
